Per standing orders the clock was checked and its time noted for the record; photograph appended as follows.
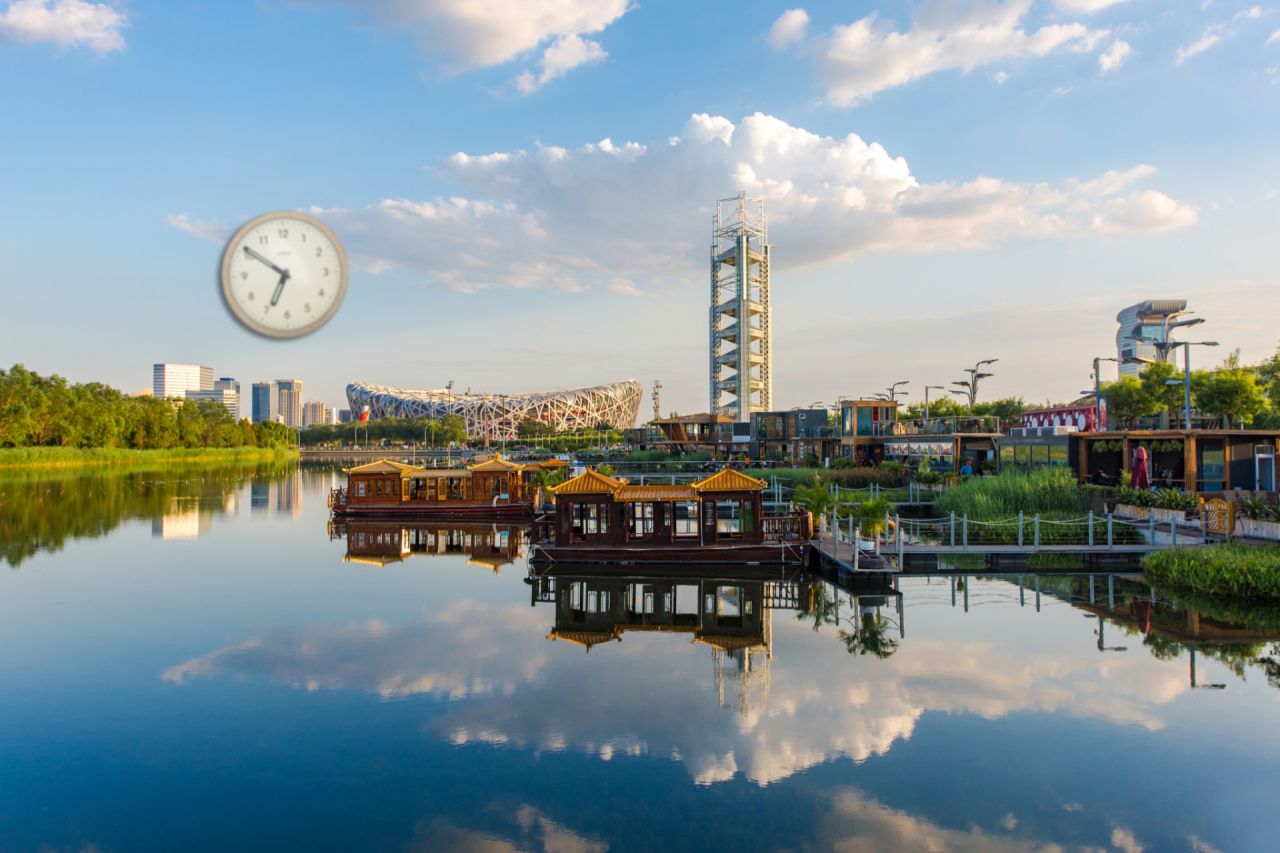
6:51
